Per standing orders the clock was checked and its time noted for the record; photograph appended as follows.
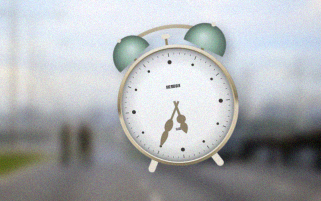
5:35
